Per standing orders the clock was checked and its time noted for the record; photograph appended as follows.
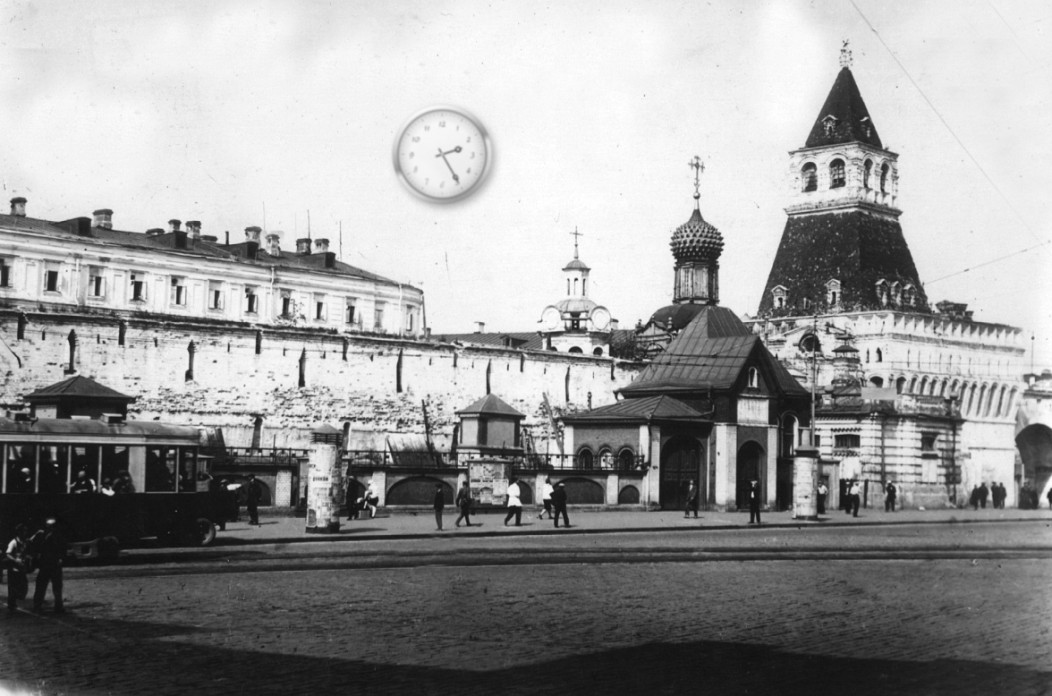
2:25
